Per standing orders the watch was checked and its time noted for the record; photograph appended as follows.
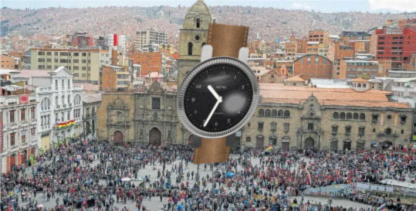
10:34
